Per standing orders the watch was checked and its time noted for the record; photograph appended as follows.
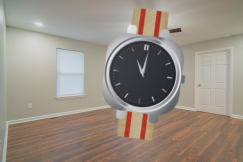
11:01
